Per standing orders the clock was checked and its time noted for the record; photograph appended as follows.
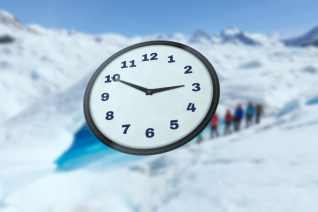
2:50
